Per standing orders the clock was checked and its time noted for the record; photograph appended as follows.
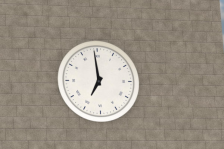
6:59
